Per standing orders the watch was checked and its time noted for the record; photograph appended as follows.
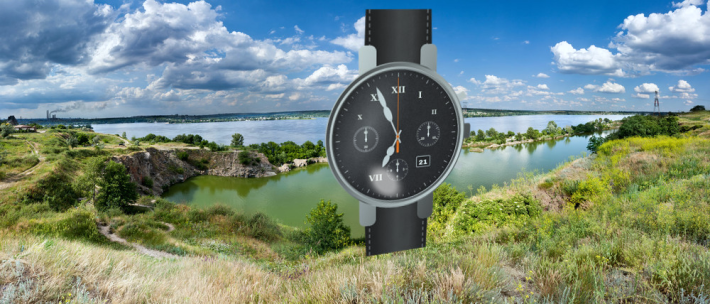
6:56
